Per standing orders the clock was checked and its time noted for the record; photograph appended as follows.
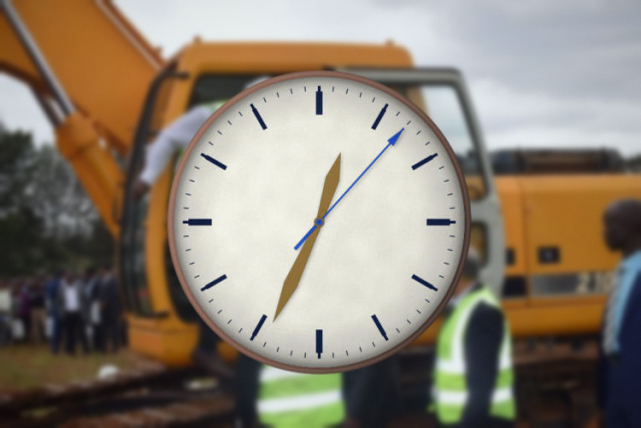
12:34:07
